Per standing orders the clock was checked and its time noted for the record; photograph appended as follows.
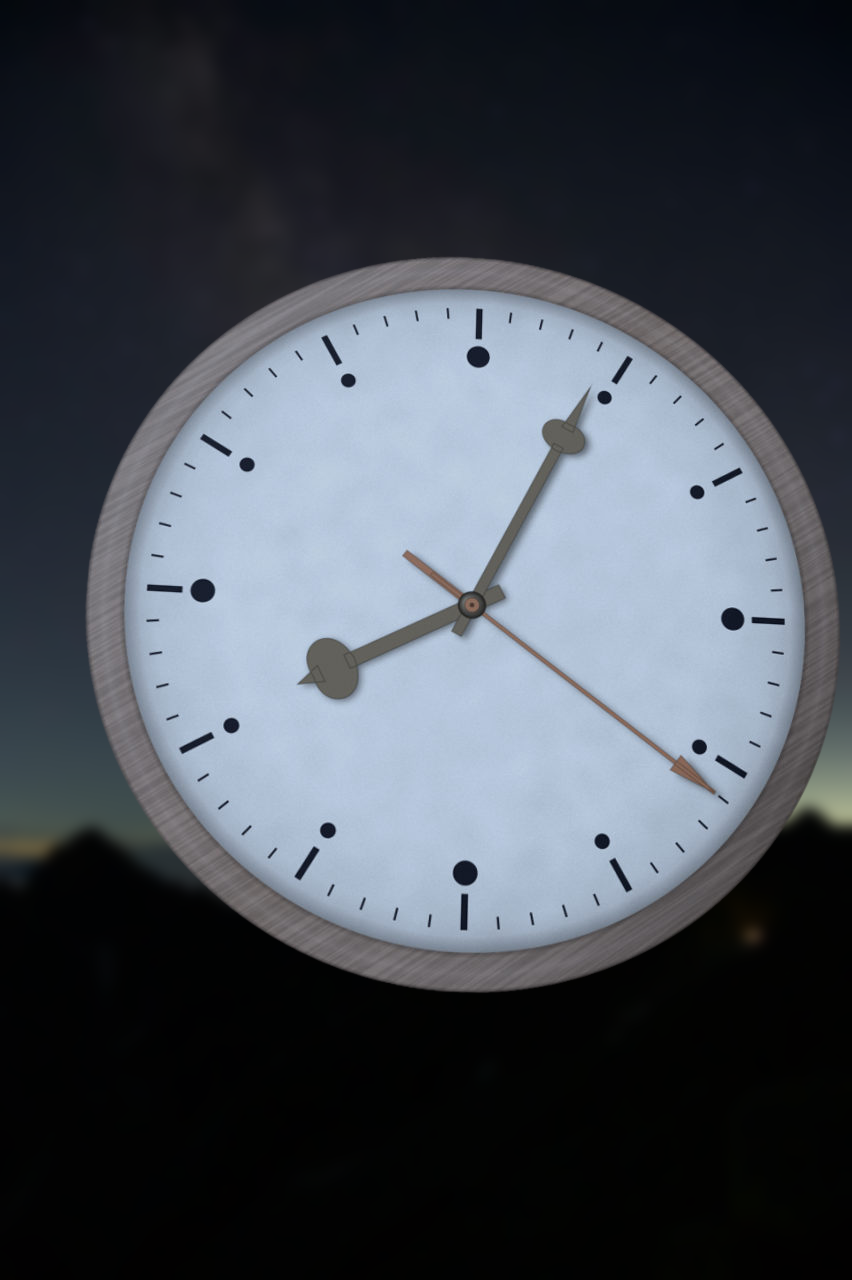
8:04:21
